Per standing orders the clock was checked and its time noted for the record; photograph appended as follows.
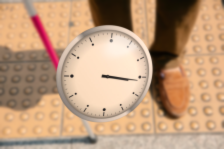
3:16
